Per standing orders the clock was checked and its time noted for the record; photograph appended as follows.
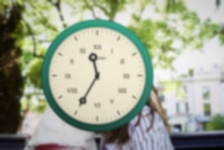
11:35
